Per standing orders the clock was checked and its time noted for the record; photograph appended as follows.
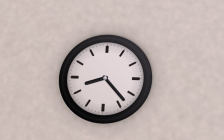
8:23
